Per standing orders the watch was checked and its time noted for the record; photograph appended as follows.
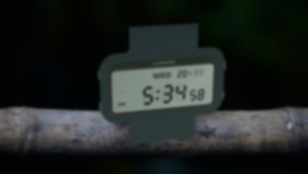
5:34:58
